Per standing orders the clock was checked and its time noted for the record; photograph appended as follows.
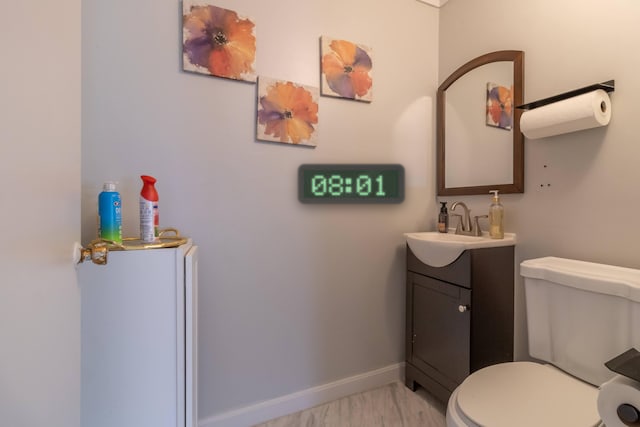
8:01
